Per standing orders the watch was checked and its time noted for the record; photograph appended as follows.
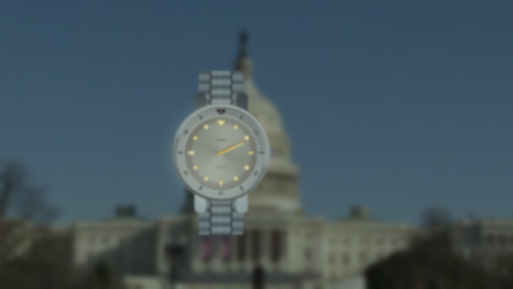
2:11
